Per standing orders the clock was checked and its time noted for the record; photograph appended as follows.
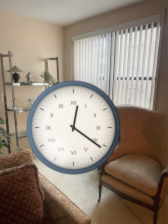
12:21
